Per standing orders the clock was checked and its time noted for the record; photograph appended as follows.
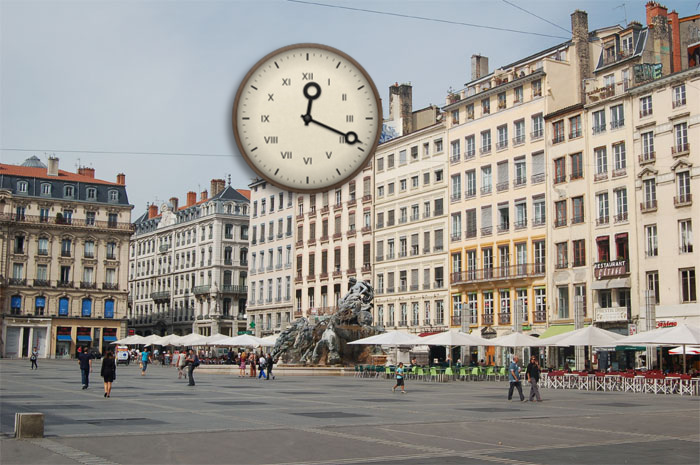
12:19
